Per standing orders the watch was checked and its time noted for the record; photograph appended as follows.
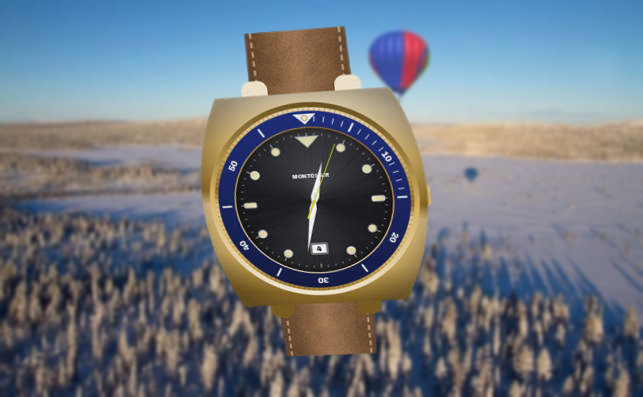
12:32:04
